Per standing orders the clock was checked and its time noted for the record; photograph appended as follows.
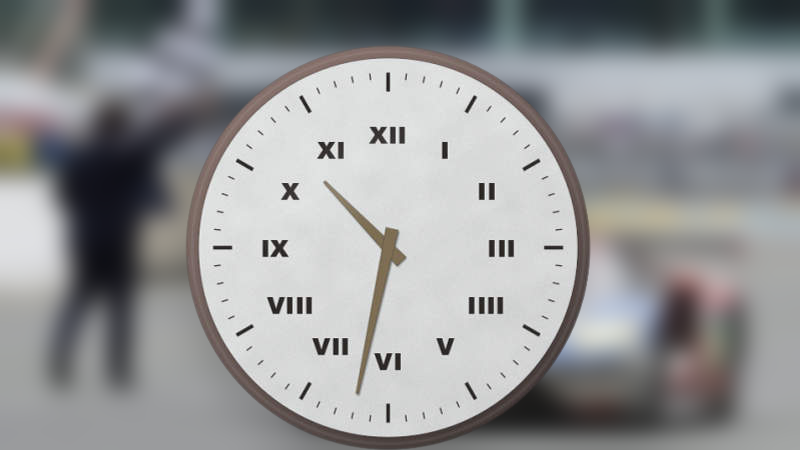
10:32
